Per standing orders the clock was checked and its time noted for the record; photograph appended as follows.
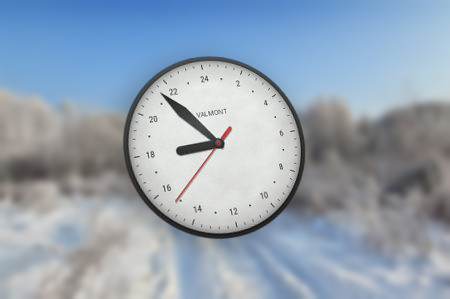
17:53:38
